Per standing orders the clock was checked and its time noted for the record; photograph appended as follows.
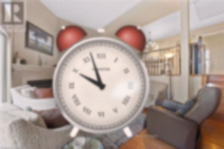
9:57
